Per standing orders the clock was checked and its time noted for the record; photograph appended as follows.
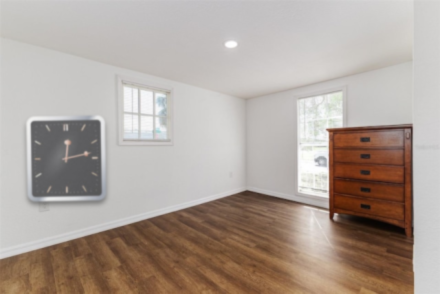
12:13
